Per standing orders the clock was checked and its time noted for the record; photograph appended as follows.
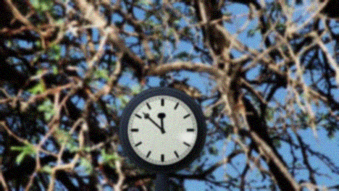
11:52
